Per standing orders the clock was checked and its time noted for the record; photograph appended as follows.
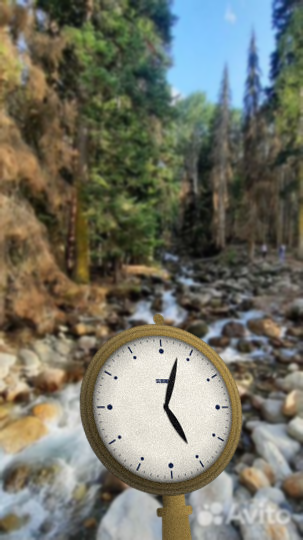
5:03
